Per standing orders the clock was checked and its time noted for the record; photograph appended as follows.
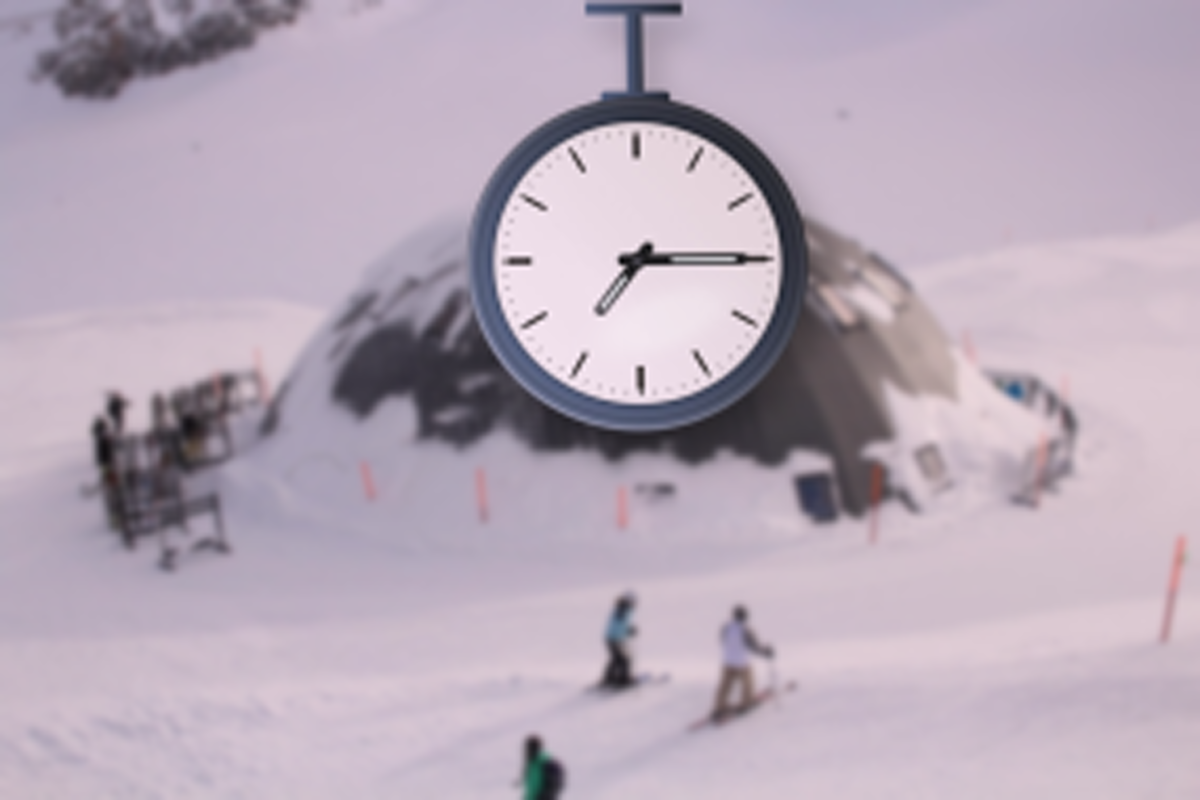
7:15
